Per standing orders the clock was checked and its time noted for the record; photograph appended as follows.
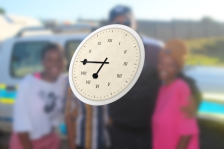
6:45
